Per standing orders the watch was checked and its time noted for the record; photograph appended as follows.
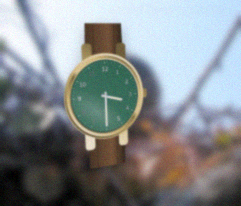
3:30
